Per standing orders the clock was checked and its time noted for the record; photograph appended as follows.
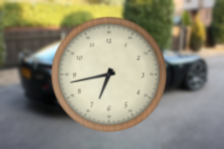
6:43
